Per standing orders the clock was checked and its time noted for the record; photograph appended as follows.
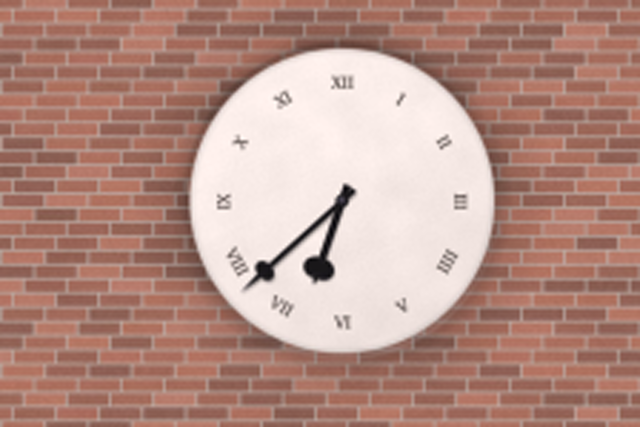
6:38
